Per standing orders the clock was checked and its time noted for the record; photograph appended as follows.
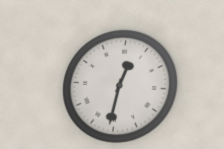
12:31
